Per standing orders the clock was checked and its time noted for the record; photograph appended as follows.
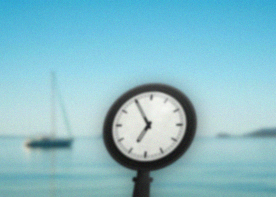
6:55
